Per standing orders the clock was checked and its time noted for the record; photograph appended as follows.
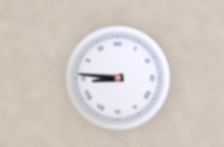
8:46
